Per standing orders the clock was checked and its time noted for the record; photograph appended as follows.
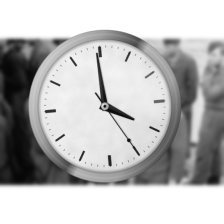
3:59:25
